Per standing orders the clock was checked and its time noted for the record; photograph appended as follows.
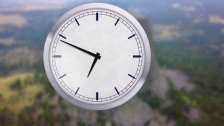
6:49
